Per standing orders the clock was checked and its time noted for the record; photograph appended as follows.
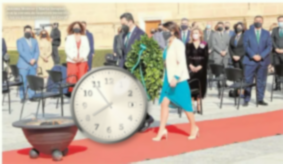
7:54
